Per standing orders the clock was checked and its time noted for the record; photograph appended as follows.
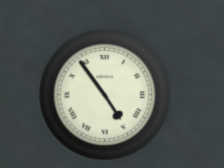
4:54
